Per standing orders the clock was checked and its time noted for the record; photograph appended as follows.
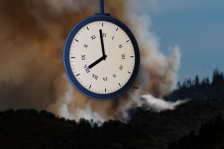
7:59
